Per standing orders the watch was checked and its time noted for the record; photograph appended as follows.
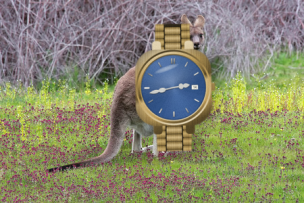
2:43
